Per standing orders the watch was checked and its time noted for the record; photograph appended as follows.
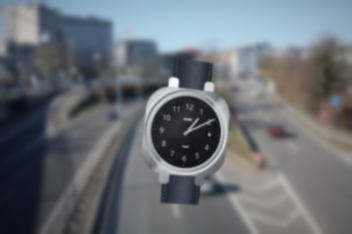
1:10
